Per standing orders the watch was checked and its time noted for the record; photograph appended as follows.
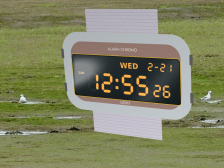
12:55:26
